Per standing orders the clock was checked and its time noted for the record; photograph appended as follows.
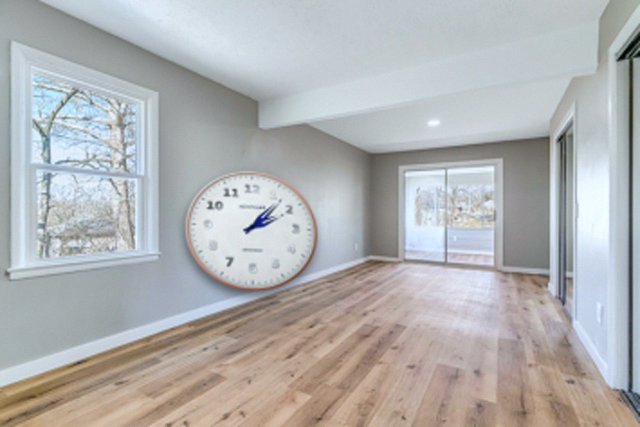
2:07
